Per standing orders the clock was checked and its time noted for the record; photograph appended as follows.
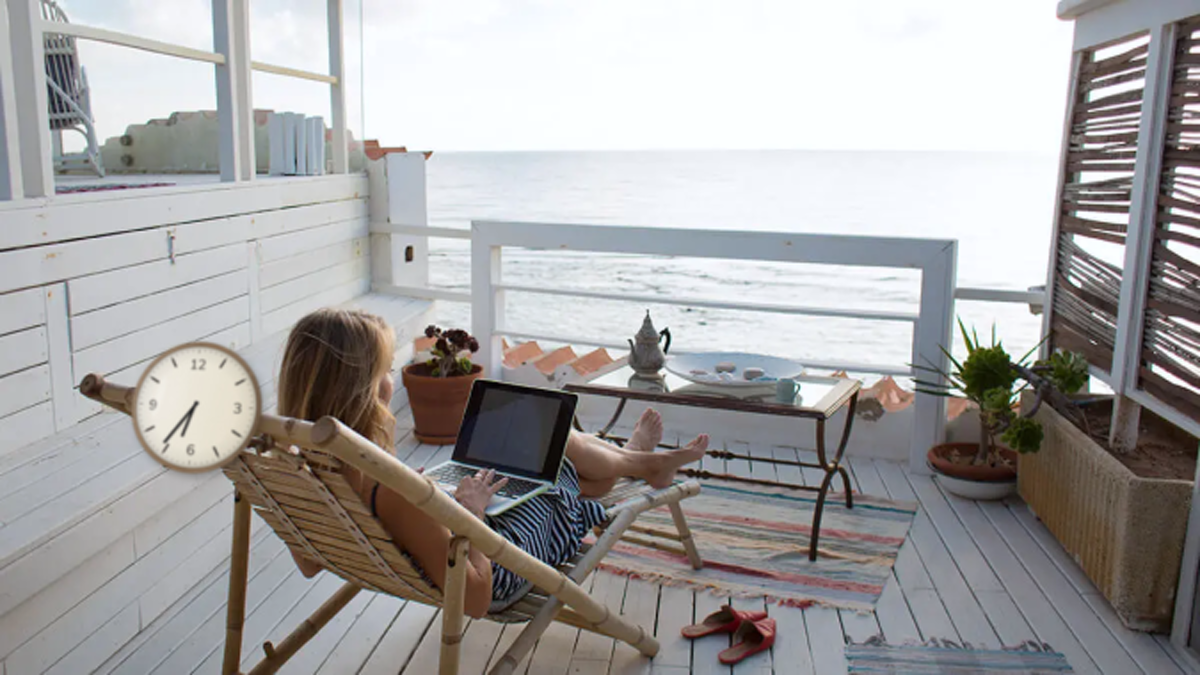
6:36
